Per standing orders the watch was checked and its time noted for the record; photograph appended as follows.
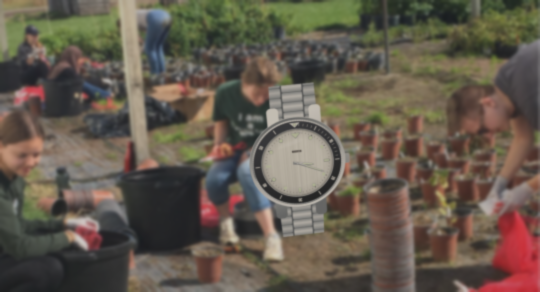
3:19
